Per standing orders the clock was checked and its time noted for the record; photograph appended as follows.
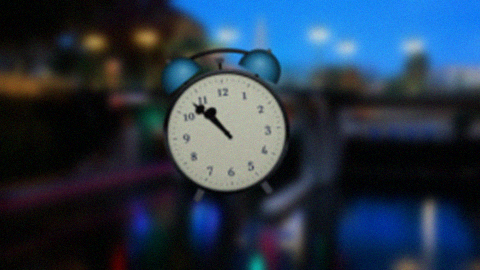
10:53
